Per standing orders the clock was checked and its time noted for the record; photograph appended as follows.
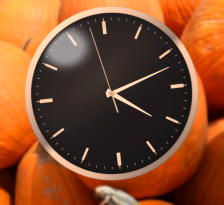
4:11:58
